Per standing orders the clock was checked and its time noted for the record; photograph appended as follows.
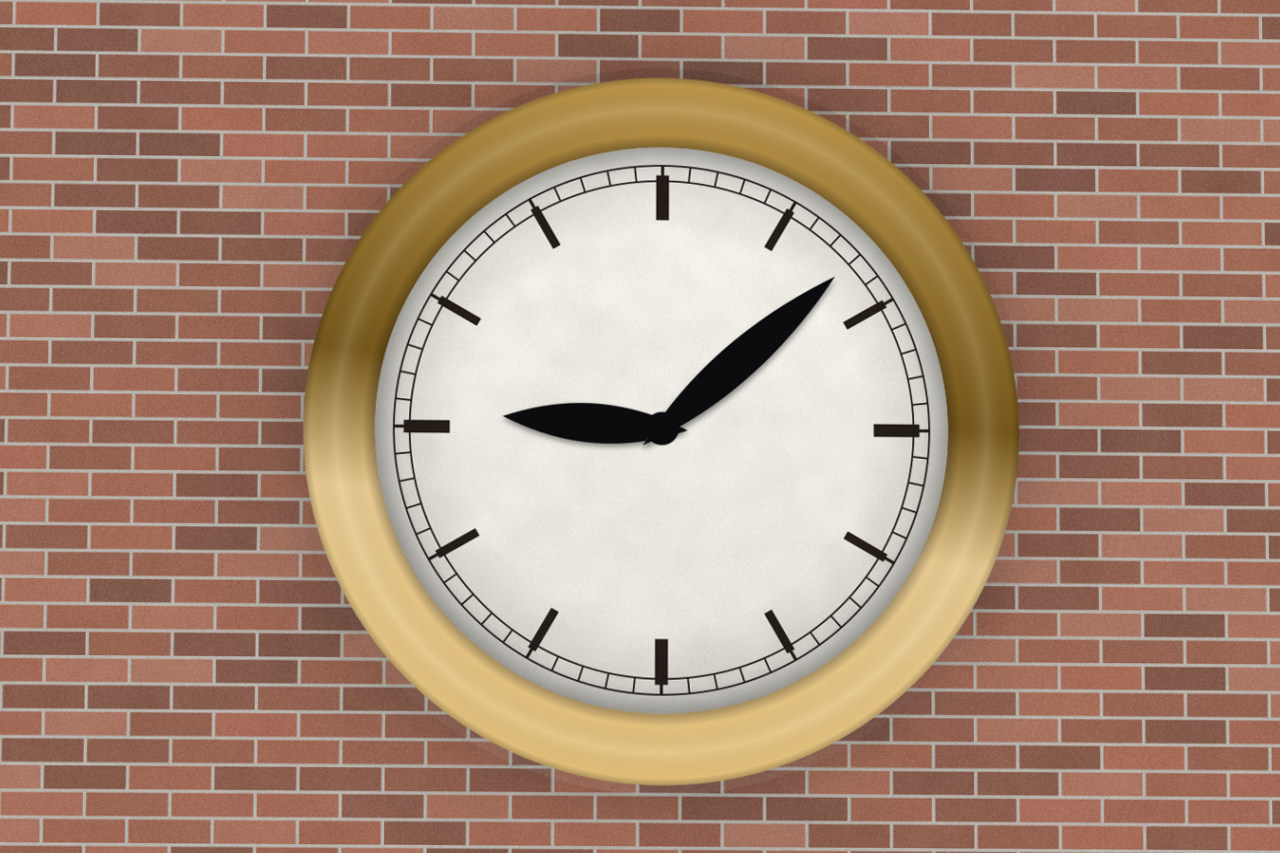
9:08
